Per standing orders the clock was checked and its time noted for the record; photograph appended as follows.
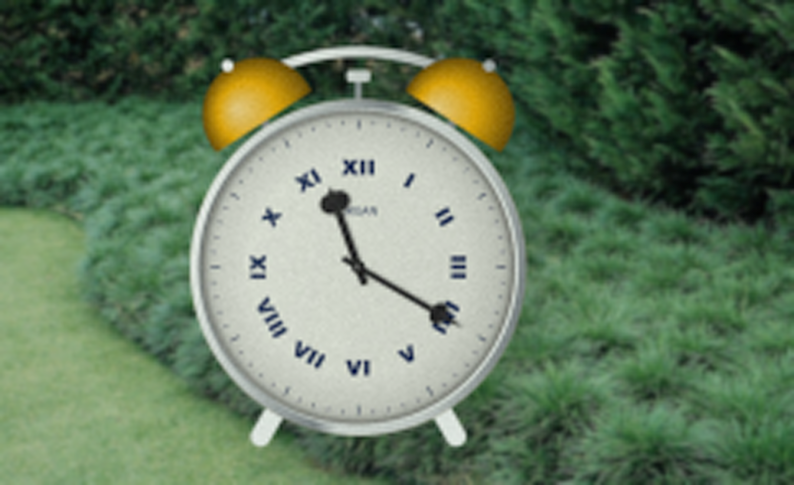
11:20
